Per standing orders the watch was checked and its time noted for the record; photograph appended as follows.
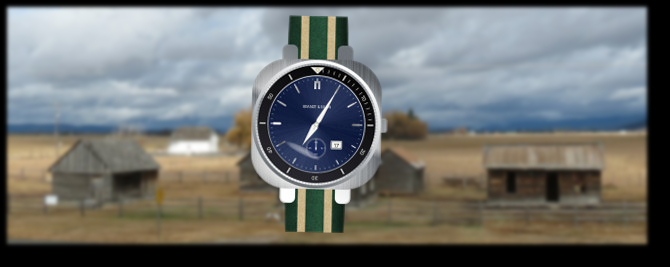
7:05
